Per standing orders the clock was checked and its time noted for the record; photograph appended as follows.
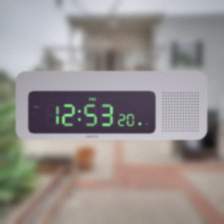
12:53:20
